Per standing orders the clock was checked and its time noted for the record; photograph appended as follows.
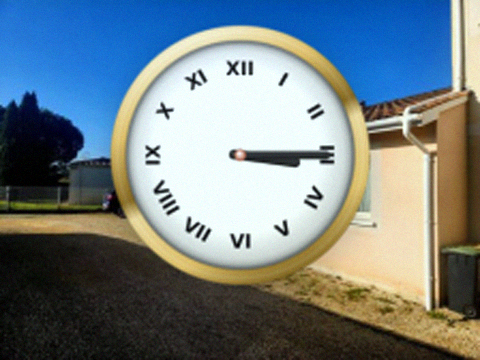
3:15
